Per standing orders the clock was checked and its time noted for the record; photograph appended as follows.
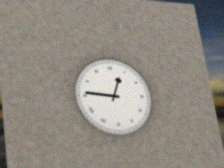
12:46
